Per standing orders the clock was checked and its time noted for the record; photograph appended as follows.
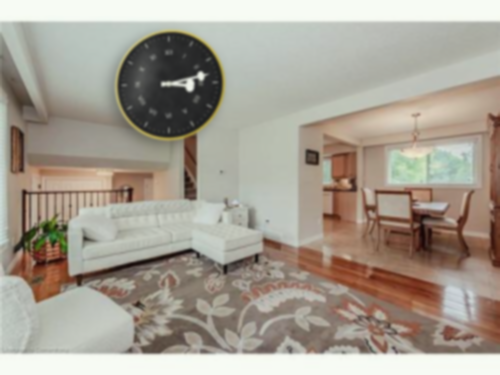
3:13
